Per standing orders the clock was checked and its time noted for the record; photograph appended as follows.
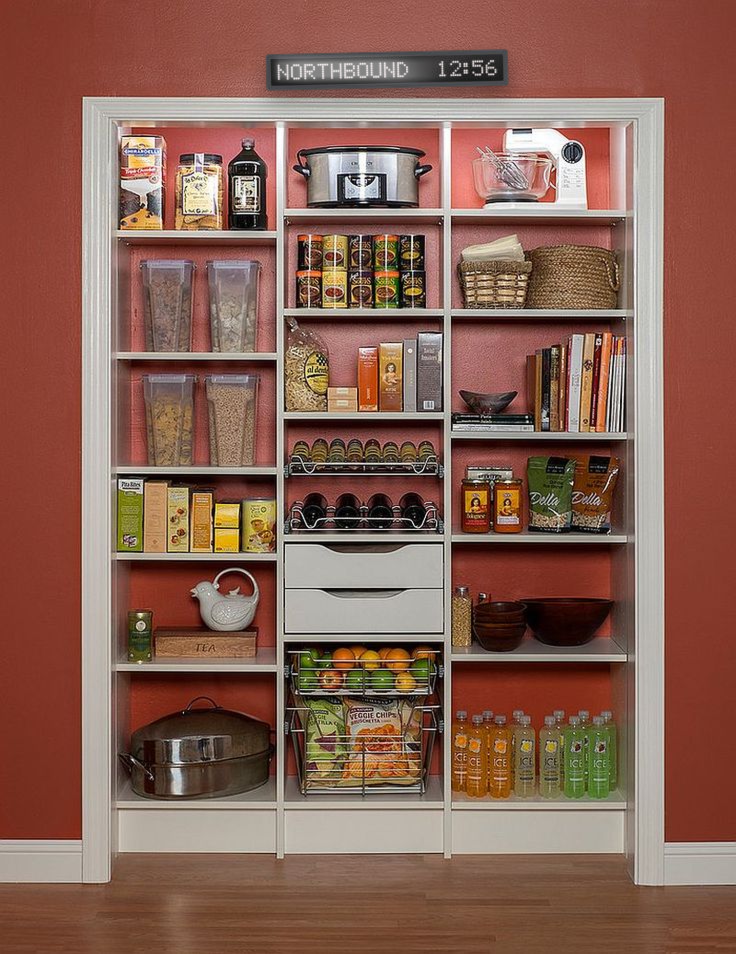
12:56
